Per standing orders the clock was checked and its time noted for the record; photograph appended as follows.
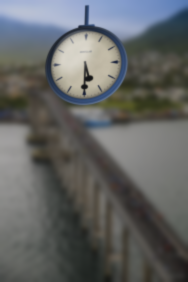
5:30
